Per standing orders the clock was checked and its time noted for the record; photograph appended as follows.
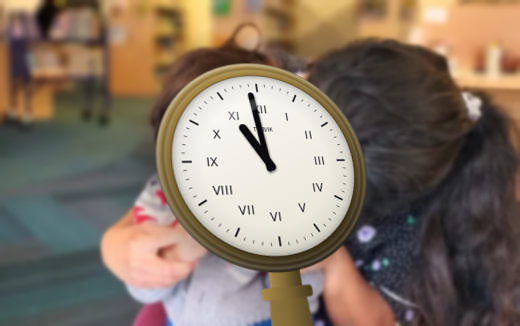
10:59
